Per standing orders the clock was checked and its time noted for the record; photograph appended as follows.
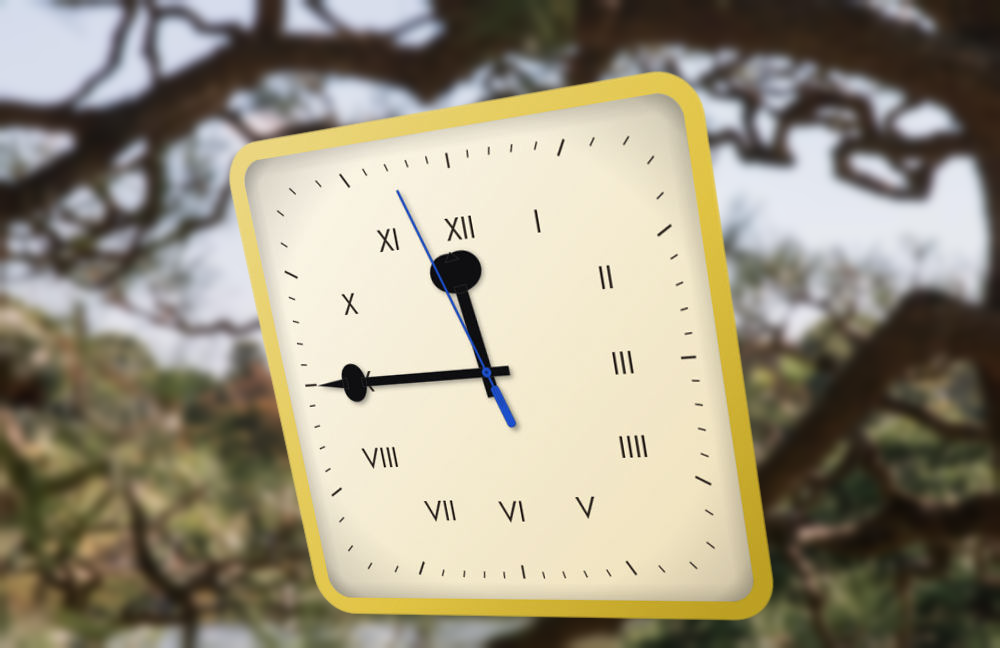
11:44:57
